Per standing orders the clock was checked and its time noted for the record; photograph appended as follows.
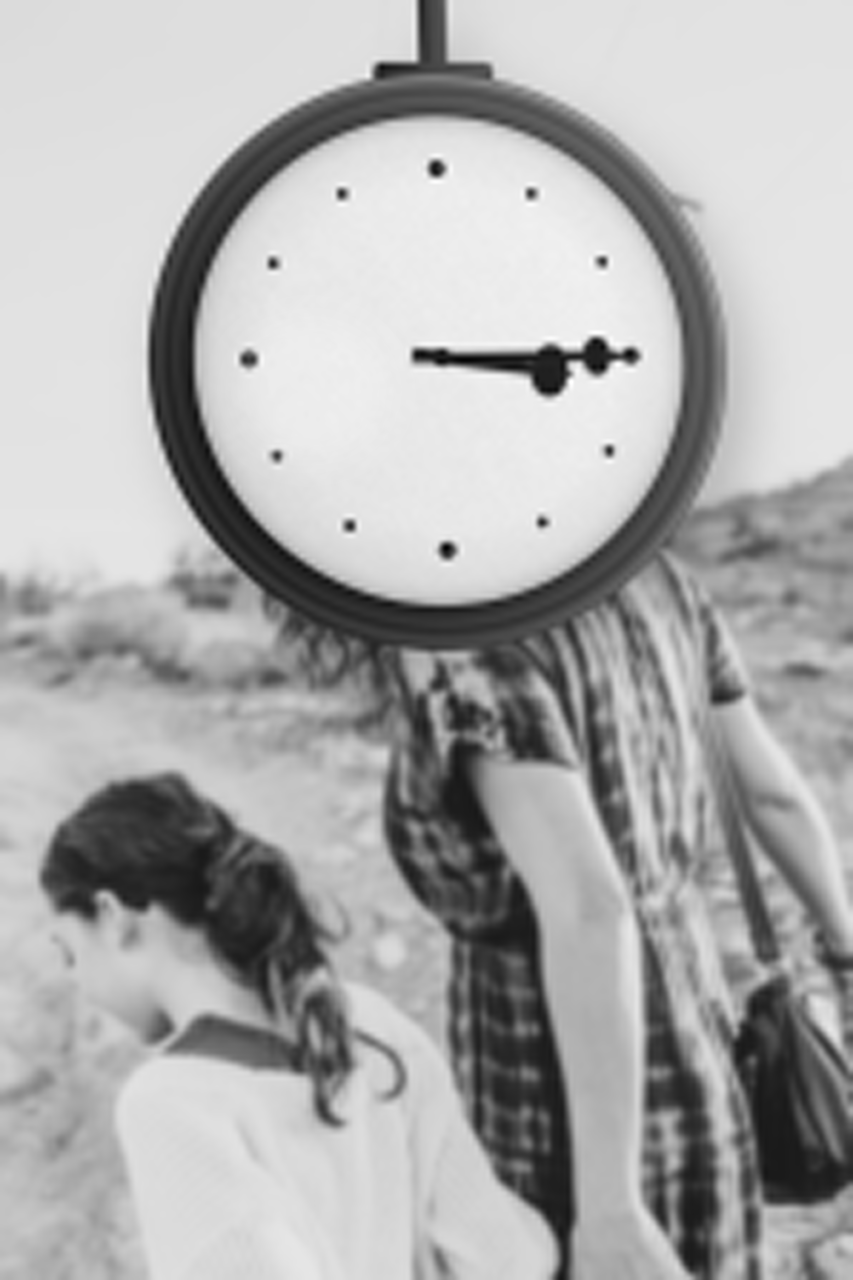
3:15
